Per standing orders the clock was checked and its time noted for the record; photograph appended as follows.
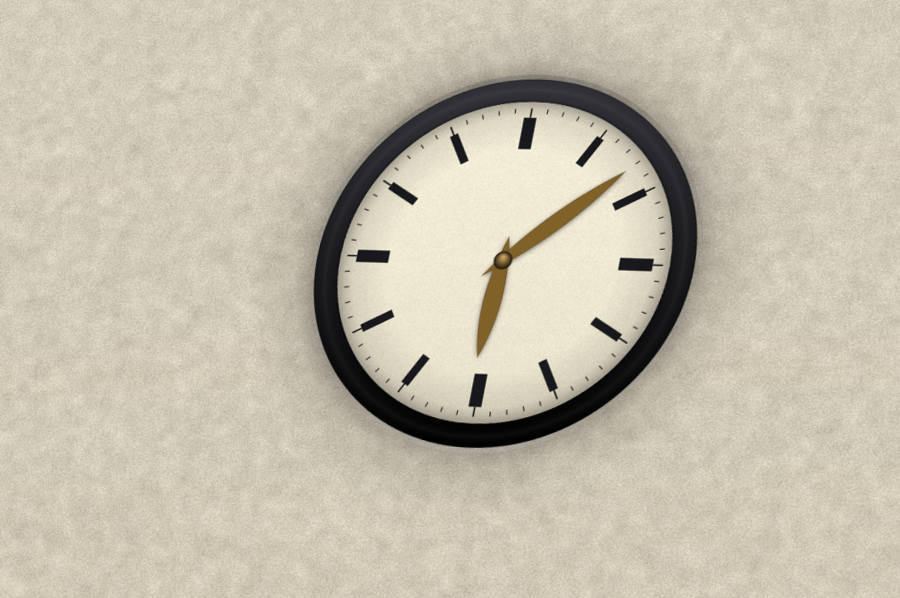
6:08
